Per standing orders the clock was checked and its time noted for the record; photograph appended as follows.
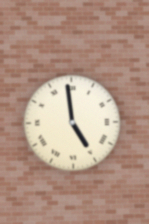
4:59
